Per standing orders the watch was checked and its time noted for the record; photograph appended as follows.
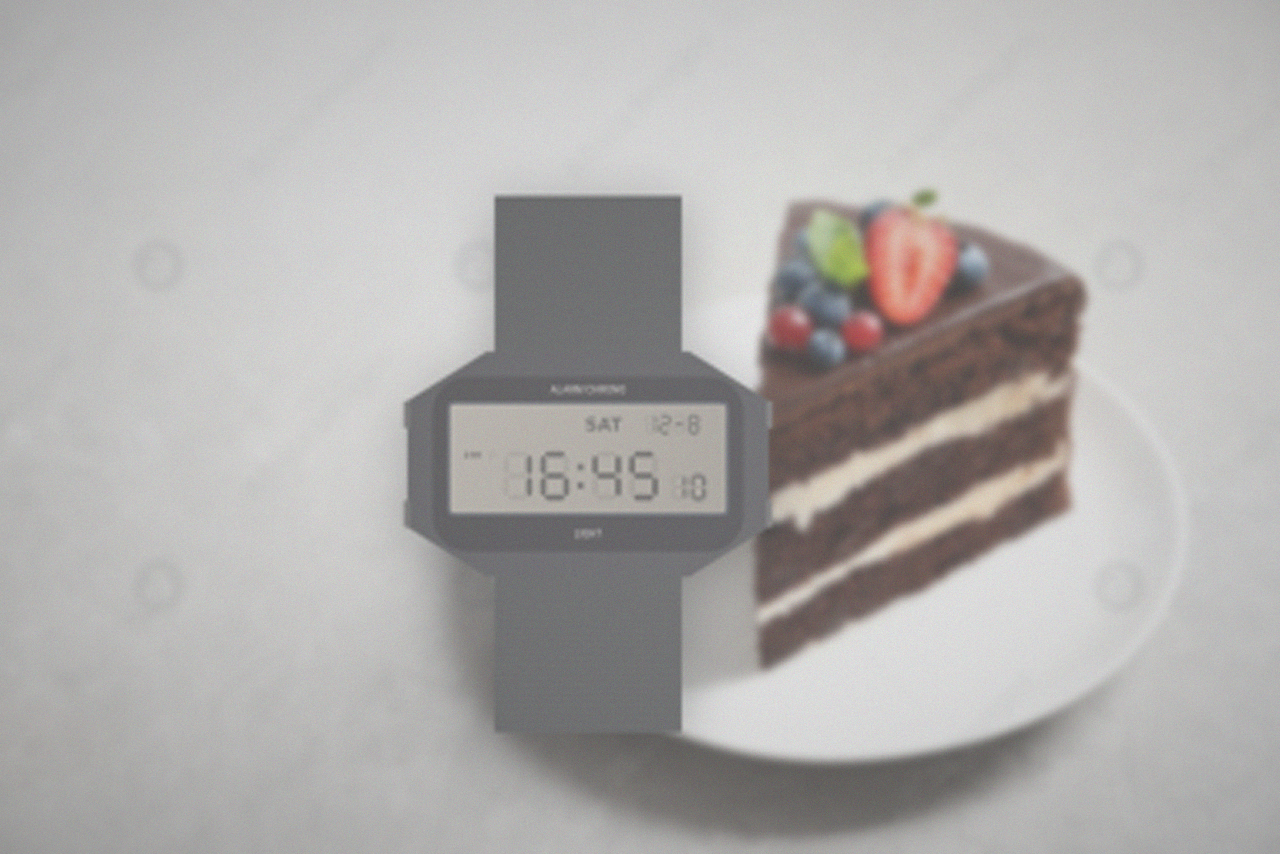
16:45:10
